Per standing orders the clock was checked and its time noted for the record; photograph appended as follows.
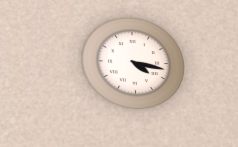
4:17
